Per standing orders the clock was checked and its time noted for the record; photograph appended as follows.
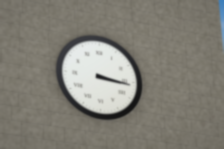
3:16
